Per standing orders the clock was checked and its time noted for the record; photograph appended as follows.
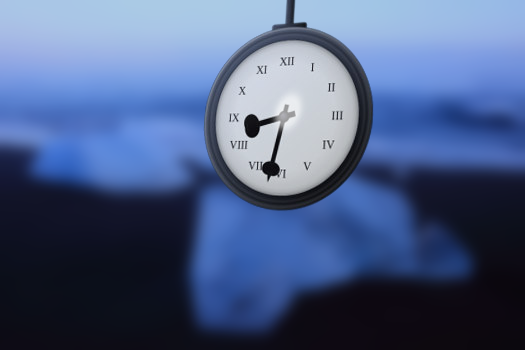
8:32
